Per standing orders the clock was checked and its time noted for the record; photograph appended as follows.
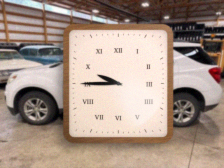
9:45
